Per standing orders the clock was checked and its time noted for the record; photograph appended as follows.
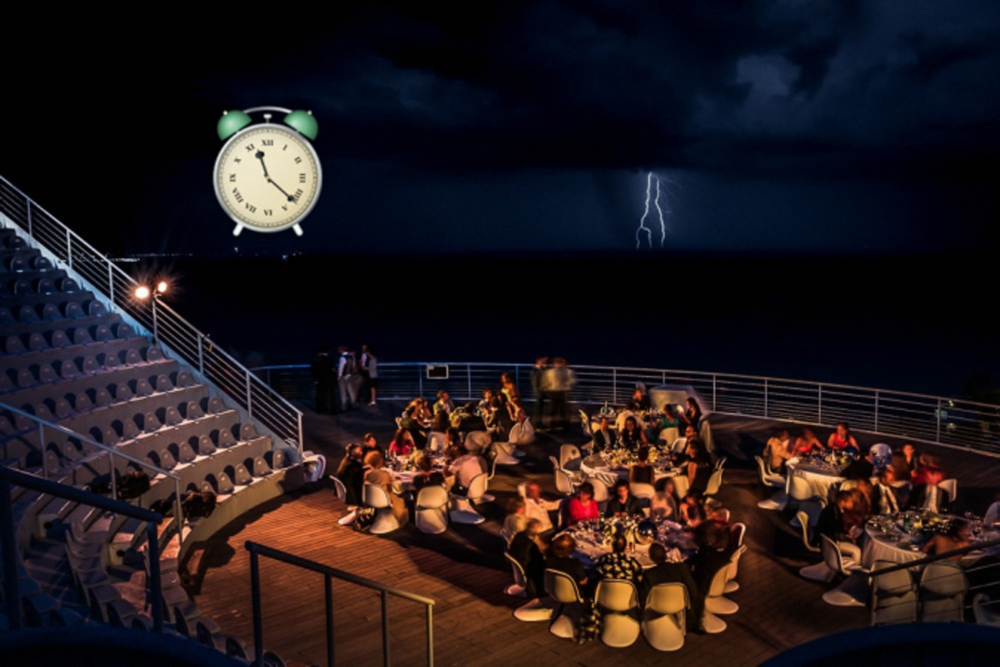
11:22
